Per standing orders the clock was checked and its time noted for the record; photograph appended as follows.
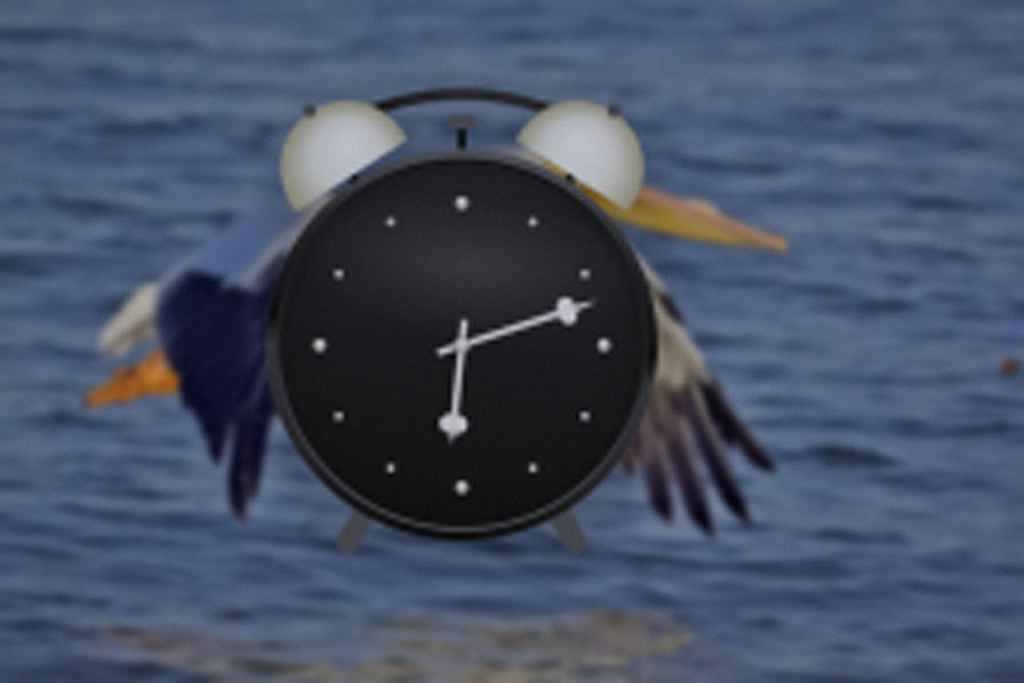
6:12
